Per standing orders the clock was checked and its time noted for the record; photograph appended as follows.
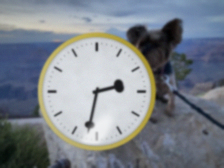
2:32
